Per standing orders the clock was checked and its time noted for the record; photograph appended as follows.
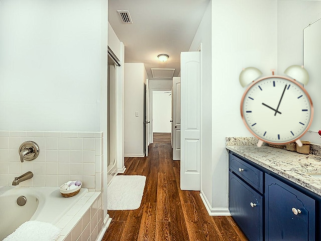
10:04
